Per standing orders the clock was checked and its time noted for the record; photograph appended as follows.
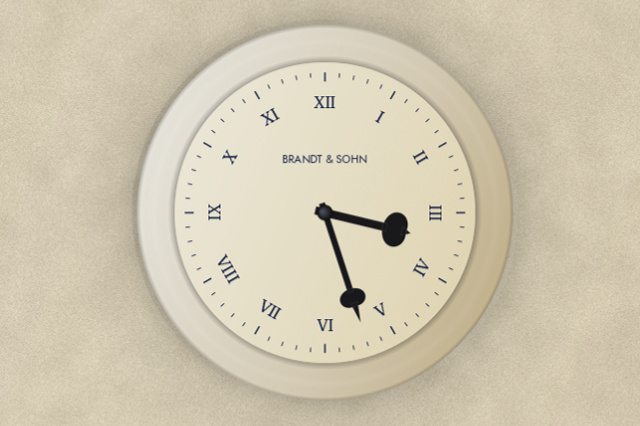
3:27
